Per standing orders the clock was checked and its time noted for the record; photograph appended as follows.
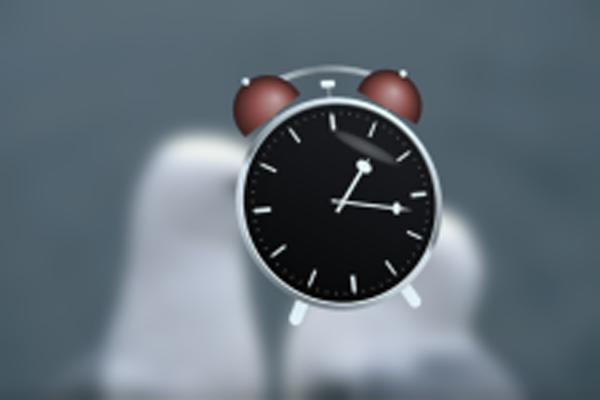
1:17
